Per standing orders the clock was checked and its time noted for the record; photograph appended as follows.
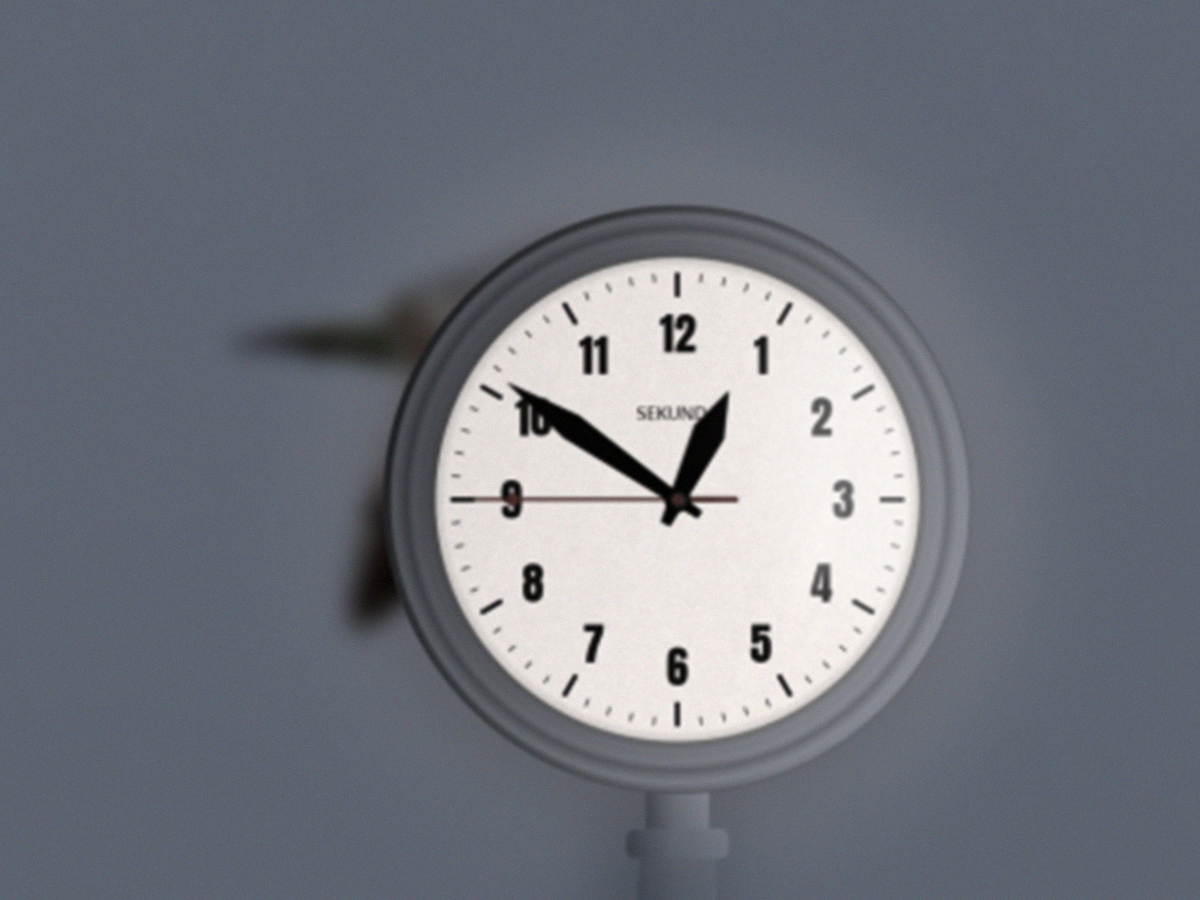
12:50:45
